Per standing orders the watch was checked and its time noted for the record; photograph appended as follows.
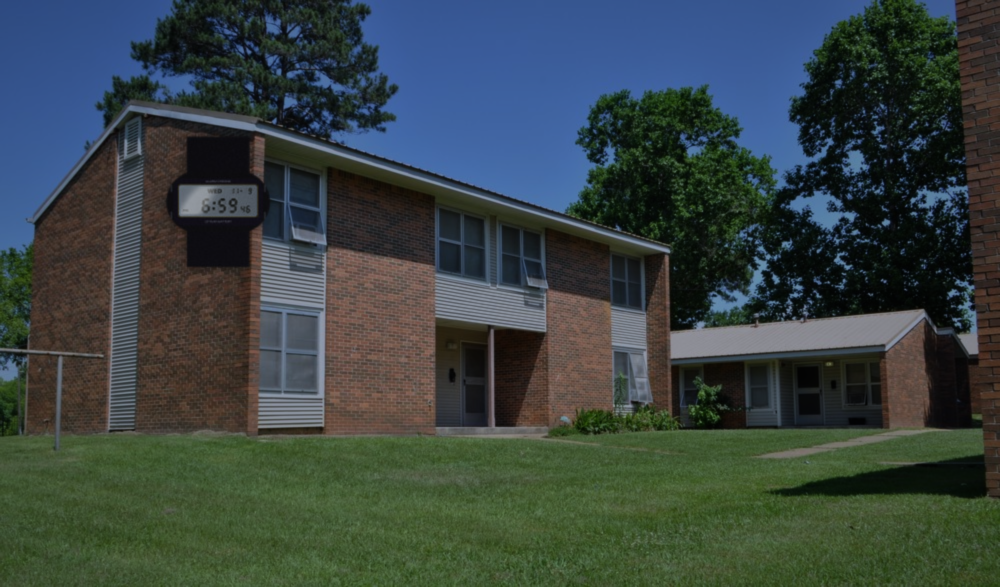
6:59
